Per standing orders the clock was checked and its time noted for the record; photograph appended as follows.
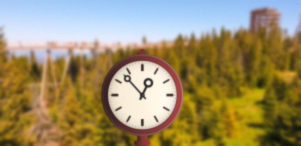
12:53
